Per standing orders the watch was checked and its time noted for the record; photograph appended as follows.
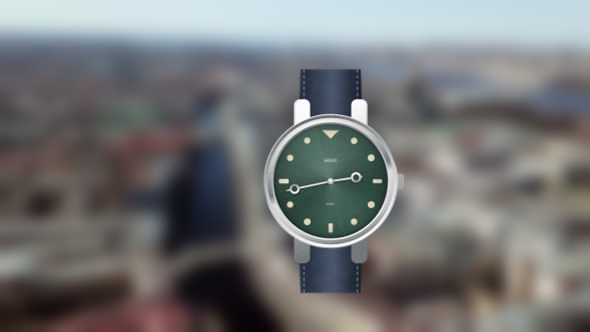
2:43
